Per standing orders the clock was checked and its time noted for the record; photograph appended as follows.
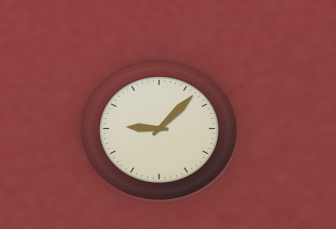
9:07
